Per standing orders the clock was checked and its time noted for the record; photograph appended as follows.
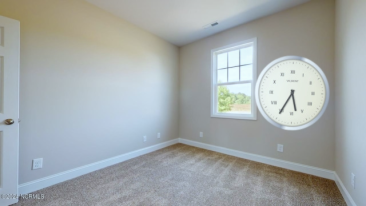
5:35
